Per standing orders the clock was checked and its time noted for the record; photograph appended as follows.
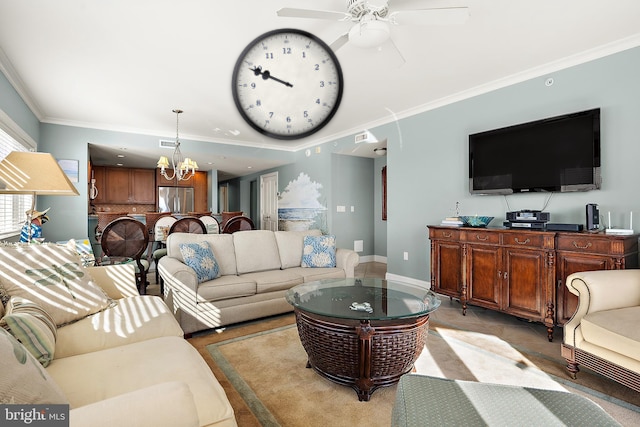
9:49
